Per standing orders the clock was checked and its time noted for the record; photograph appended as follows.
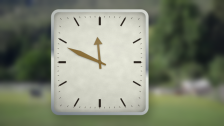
11:49
